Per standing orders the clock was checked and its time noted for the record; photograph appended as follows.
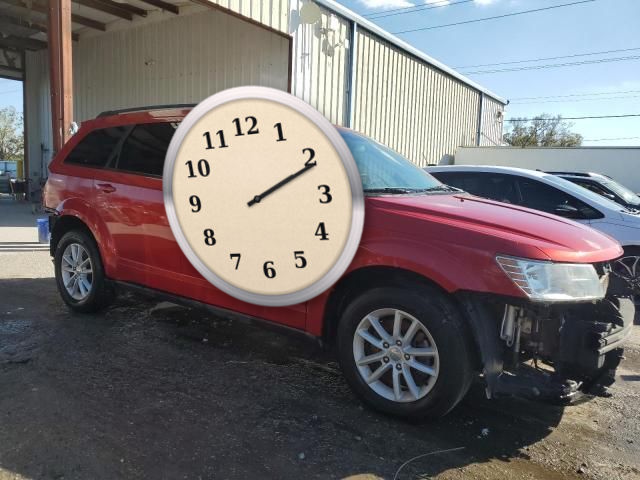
2:11
